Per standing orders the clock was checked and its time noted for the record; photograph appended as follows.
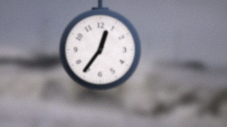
12:36
